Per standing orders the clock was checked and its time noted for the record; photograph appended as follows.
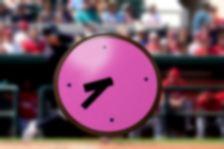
8:38
